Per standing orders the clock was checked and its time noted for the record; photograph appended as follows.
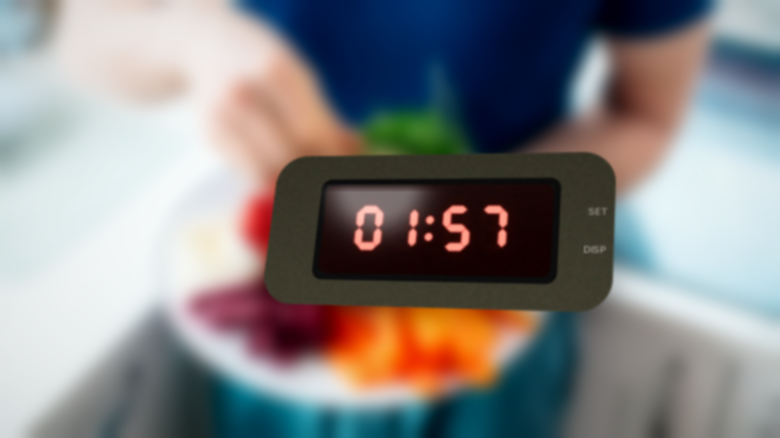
1:57
